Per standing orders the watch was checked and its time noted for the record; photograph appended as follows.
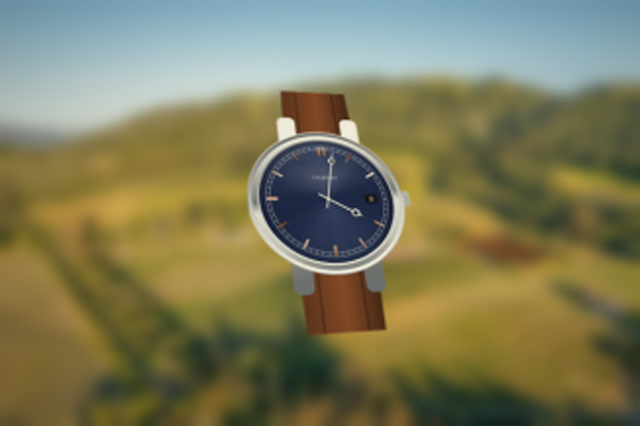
4:02
